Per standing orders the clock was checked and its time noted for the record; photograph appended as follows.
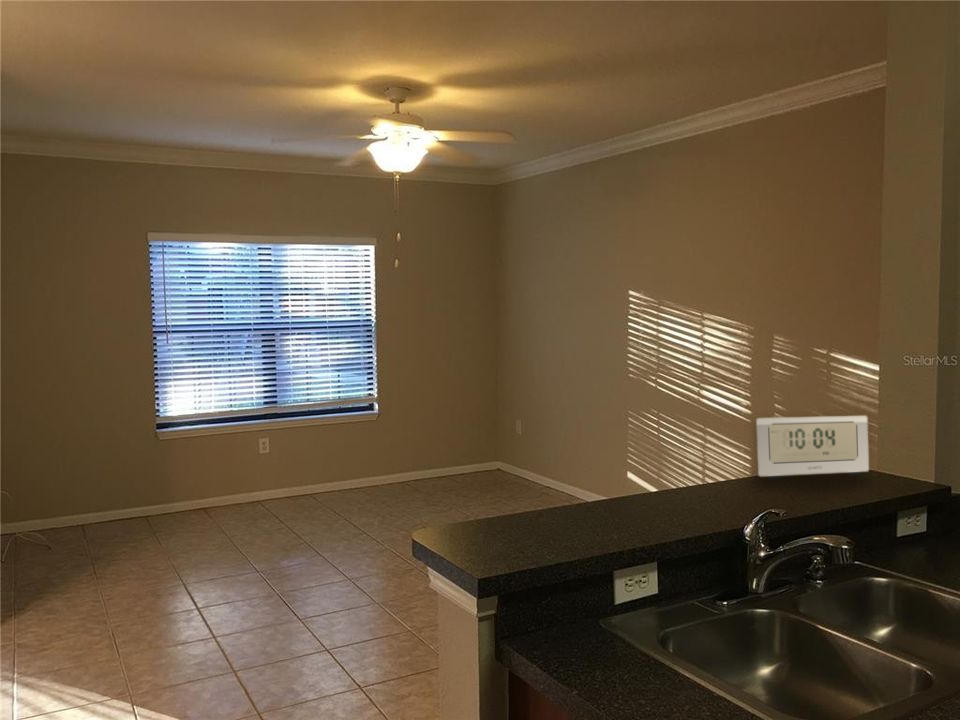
10:04
